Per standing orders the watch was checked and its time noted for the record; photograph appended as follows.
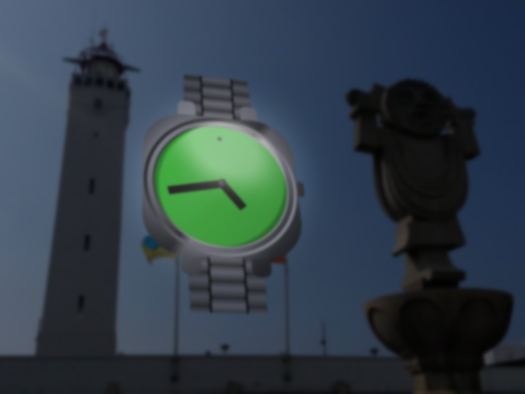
4:43
